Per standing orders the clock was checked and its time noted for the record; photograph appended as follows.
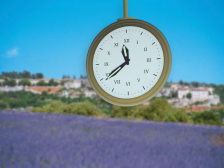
11:39
